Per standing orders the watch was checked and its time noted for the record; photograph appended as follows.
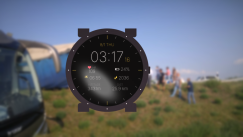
3:17
